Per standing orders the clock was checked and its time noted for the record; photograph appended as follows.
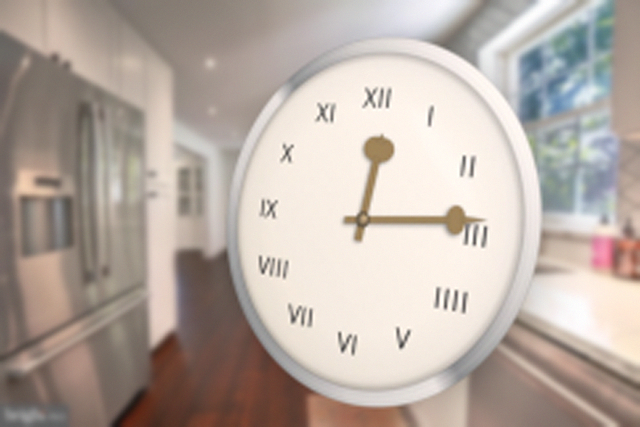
12:14
